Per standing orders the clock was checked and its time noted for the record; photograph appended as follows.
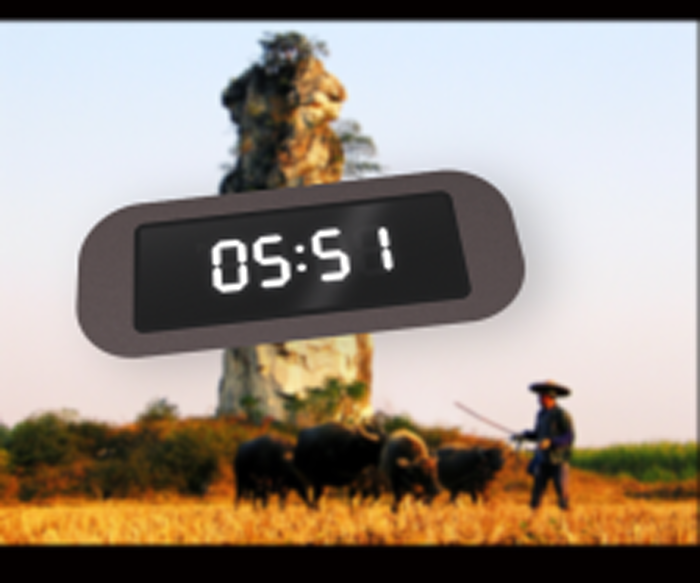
5:51
